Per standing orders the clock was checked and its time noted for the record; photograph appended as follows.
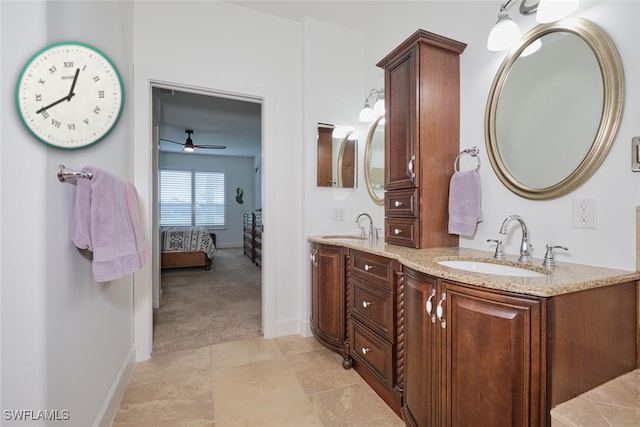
12:41
